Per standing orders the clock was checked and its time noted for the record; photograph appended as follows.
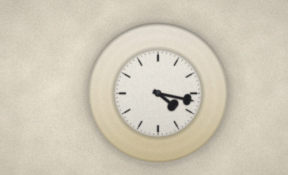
4:17
